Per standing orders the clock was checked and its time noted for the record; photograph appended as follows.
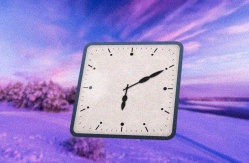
6:10
